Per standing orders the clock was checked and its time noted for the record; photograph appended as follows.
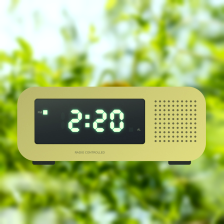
2:20
